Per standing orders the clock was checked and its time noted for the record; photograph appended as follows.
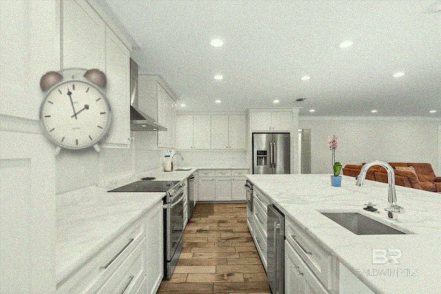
1:58
